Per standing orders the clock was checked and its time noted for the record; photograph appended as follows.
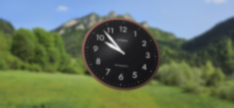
9:53
